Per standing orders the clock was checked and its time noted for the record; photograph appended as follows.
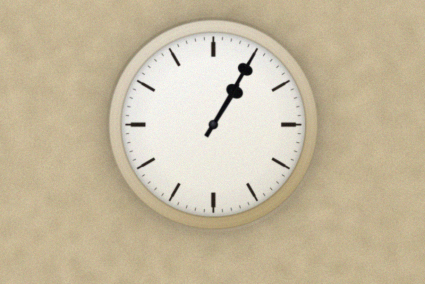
1:05
